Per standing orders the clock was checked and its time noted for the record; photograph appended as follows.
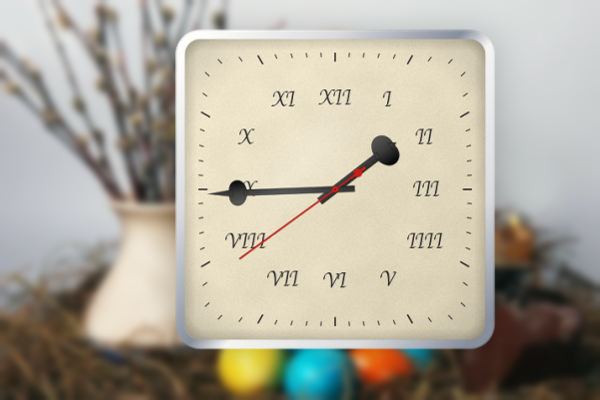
1:44:39
